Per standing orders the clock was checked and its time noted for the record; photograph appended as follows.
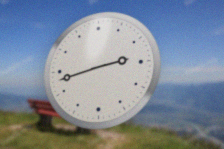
2:43
